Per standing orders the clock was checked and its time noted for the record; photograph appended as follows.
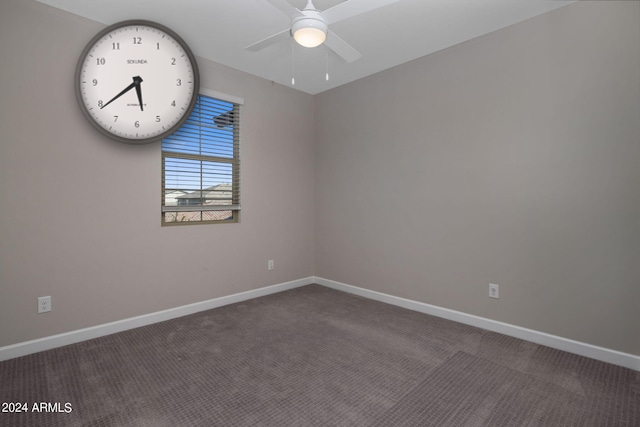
5:39
